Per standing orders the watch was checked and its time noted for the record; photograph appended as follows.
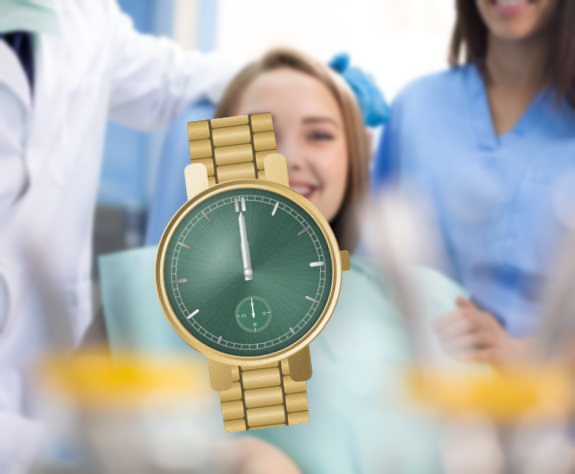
12:00
